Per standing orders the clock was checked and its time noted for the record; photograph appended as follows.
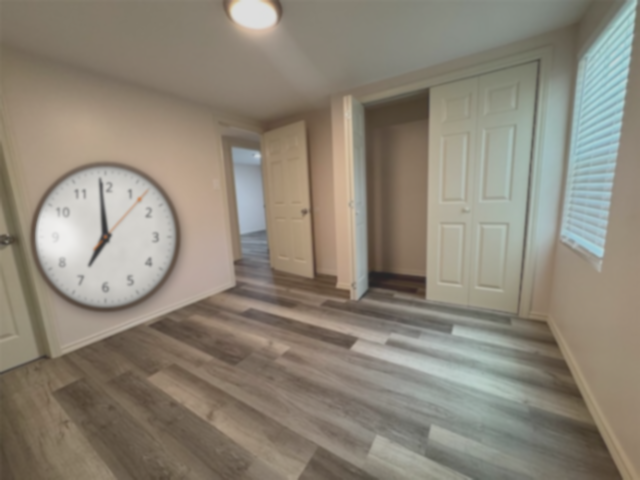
6:59:07
